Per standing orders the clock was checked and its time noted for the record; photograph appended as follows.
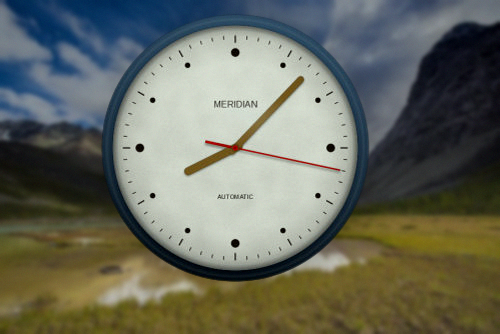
8:07:17
